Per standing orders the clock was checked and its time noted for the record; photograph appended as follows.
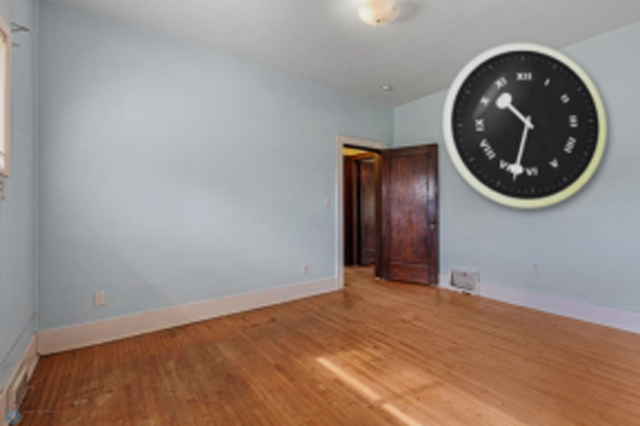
10:33
